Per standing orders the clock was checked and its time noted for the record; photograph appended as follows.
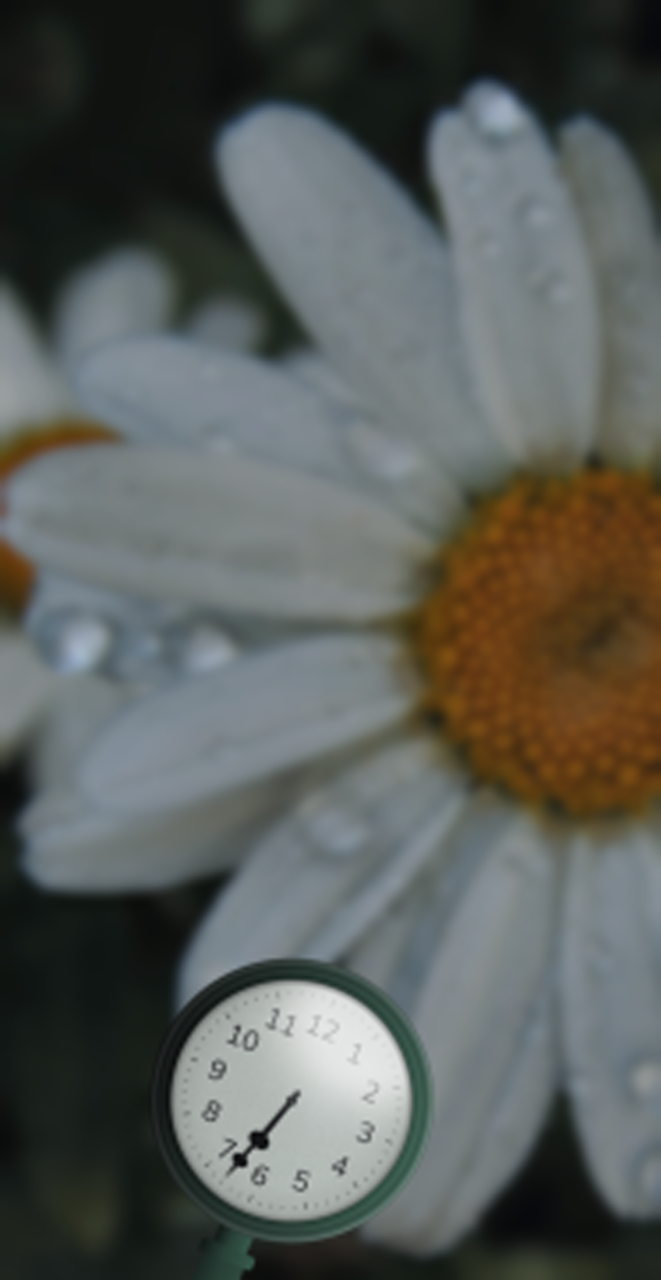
6:33
